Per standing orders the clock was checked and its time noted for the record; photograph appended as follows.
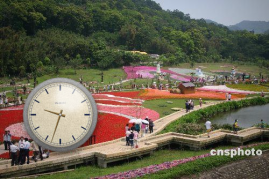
9:33
